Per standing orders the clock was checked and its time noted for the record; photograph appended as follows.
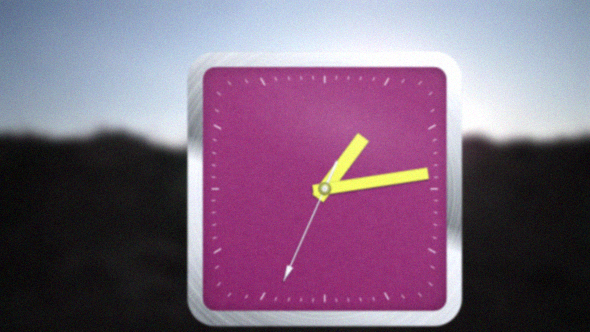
1:13:34
